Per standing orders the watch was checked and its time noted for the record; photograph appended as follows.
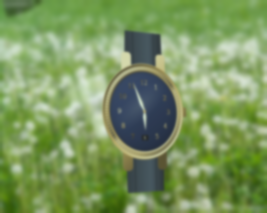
5:56
